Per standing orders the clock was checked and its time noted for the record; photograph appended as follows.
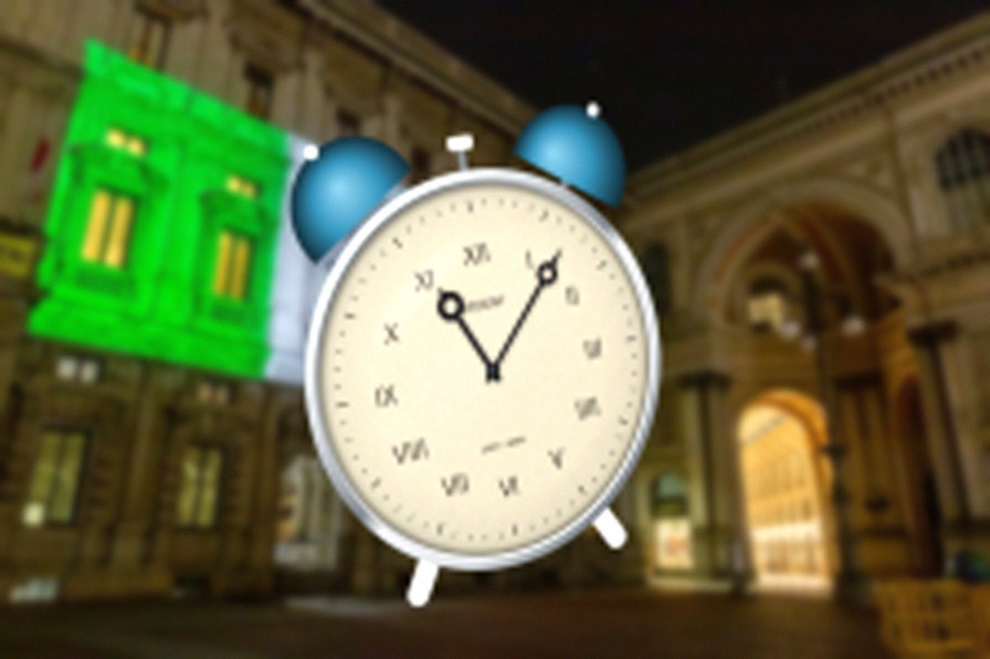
11:07
